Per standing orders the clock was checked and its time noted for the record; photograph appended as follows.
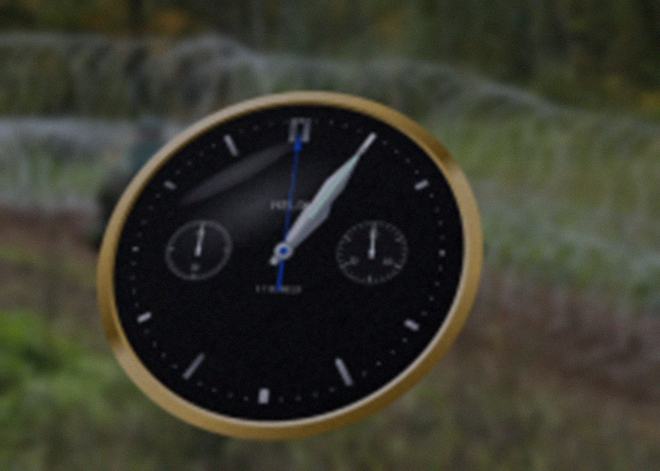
1:05
